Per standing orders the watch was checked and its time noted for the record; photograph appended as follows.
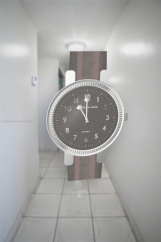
11:00
